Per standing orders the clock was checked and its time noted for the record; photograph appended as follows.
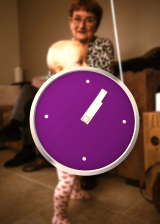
1:05
